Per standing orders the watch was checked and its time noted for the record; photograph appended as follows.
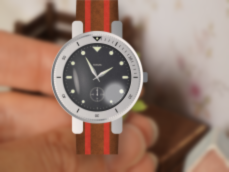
1:55
